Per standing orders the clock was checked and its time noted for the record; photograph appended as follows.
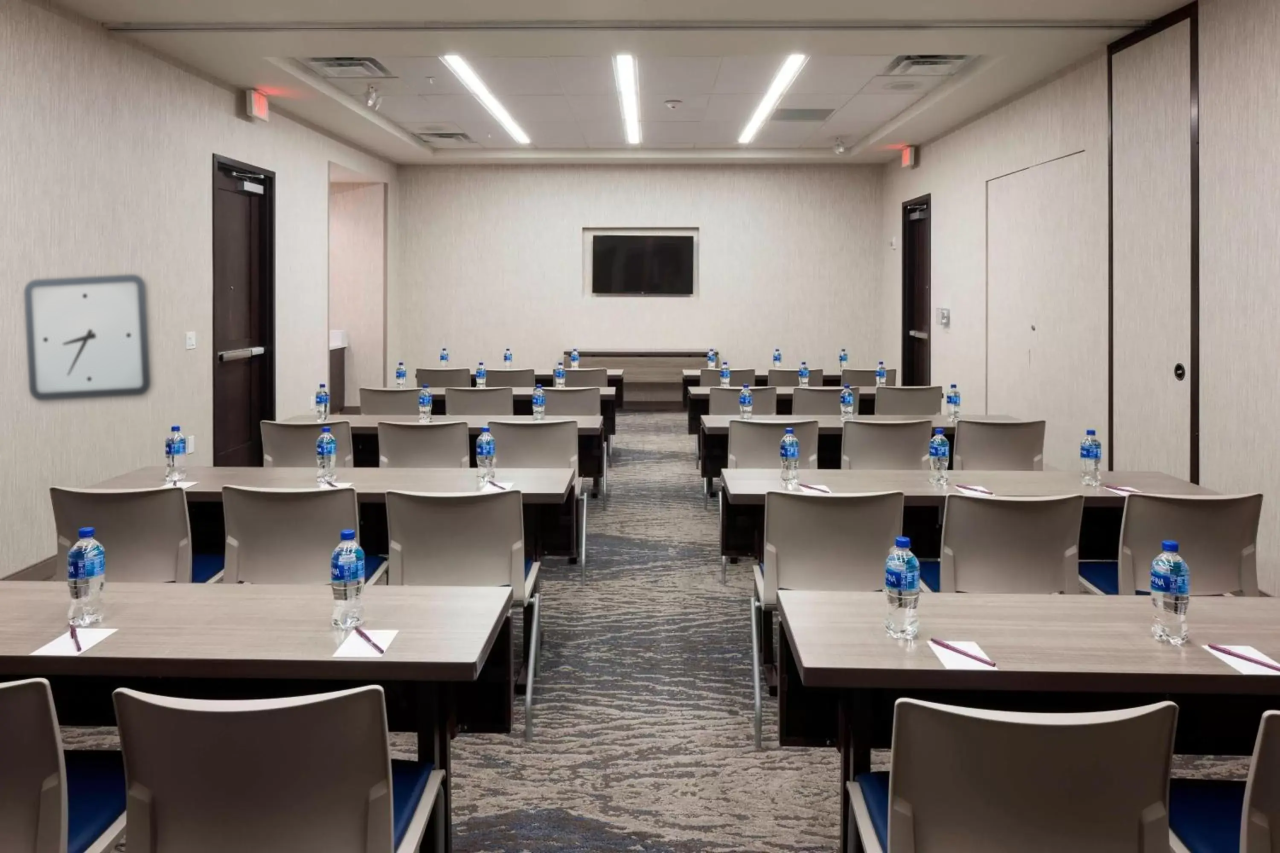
8:35
